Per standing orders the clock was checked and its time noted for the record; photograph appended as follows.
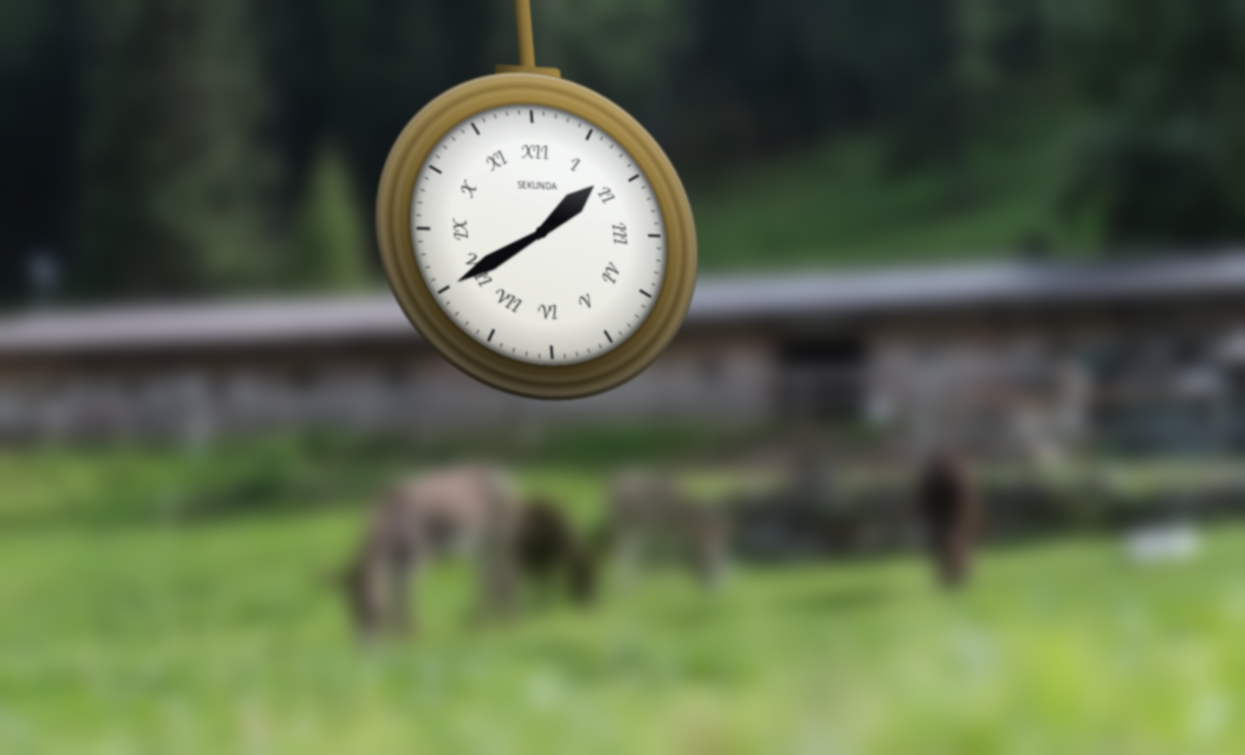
1:40
